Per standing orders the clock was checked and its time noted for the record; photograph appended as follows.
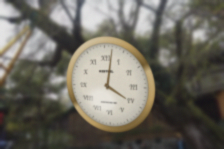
4:02
